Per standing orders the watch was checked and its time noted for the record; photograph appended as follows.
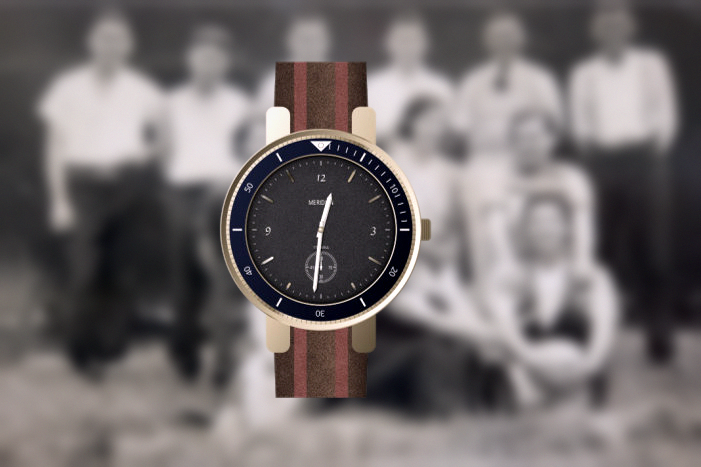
12:31
